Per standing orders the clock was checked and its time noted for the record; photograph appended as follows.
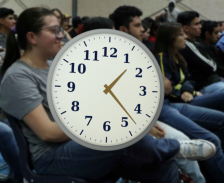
1:23
